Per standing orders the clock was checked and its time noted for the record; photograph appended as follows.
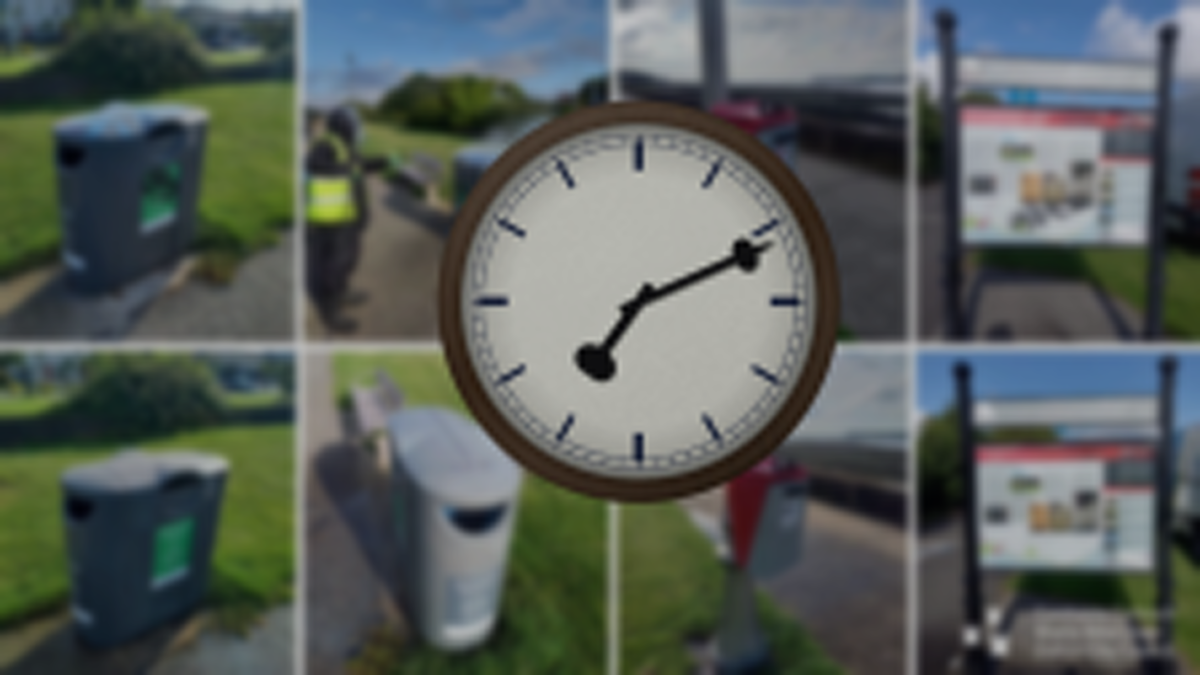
7:11
